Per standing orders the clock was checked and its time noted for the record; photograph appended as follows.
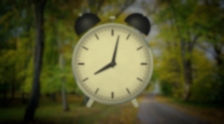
8:02
